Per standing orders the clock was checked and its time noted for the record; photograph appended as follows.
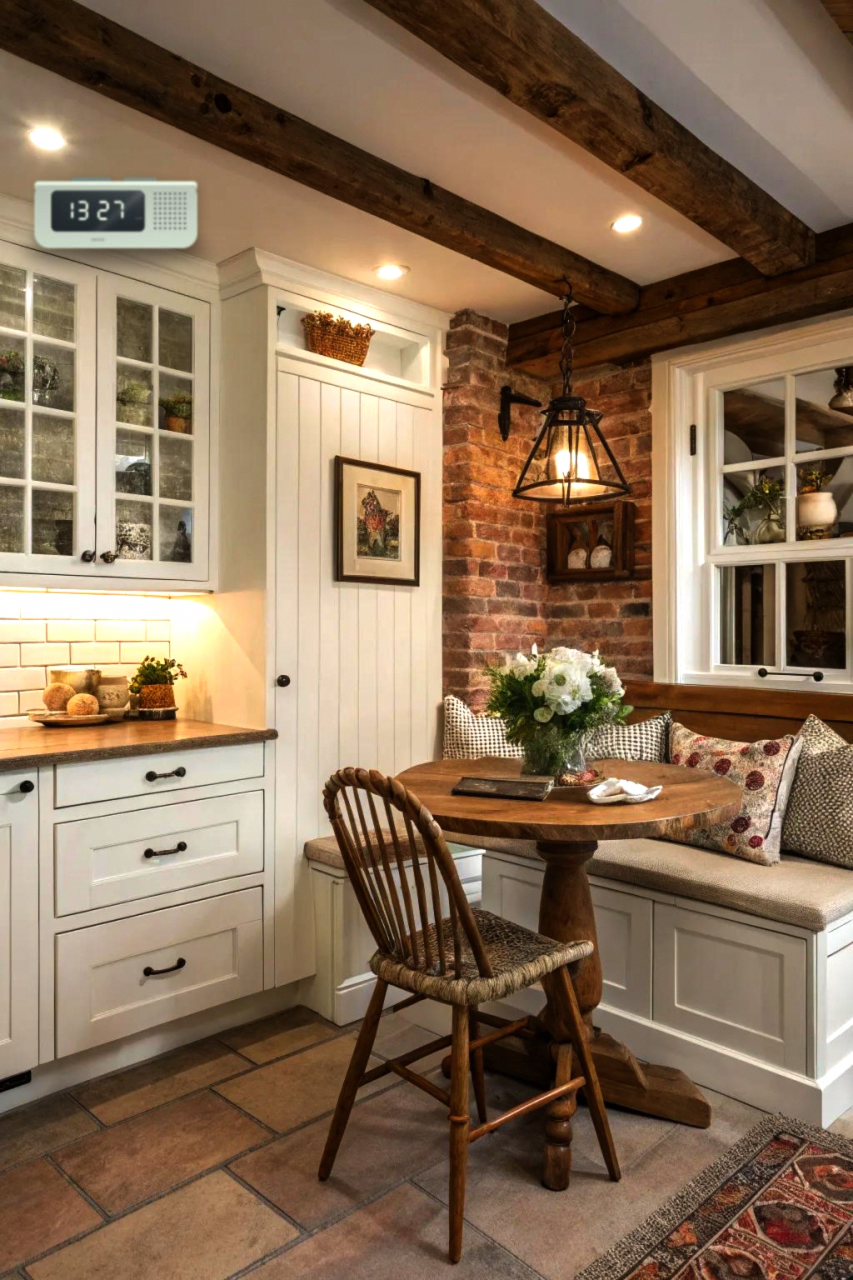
13:27
